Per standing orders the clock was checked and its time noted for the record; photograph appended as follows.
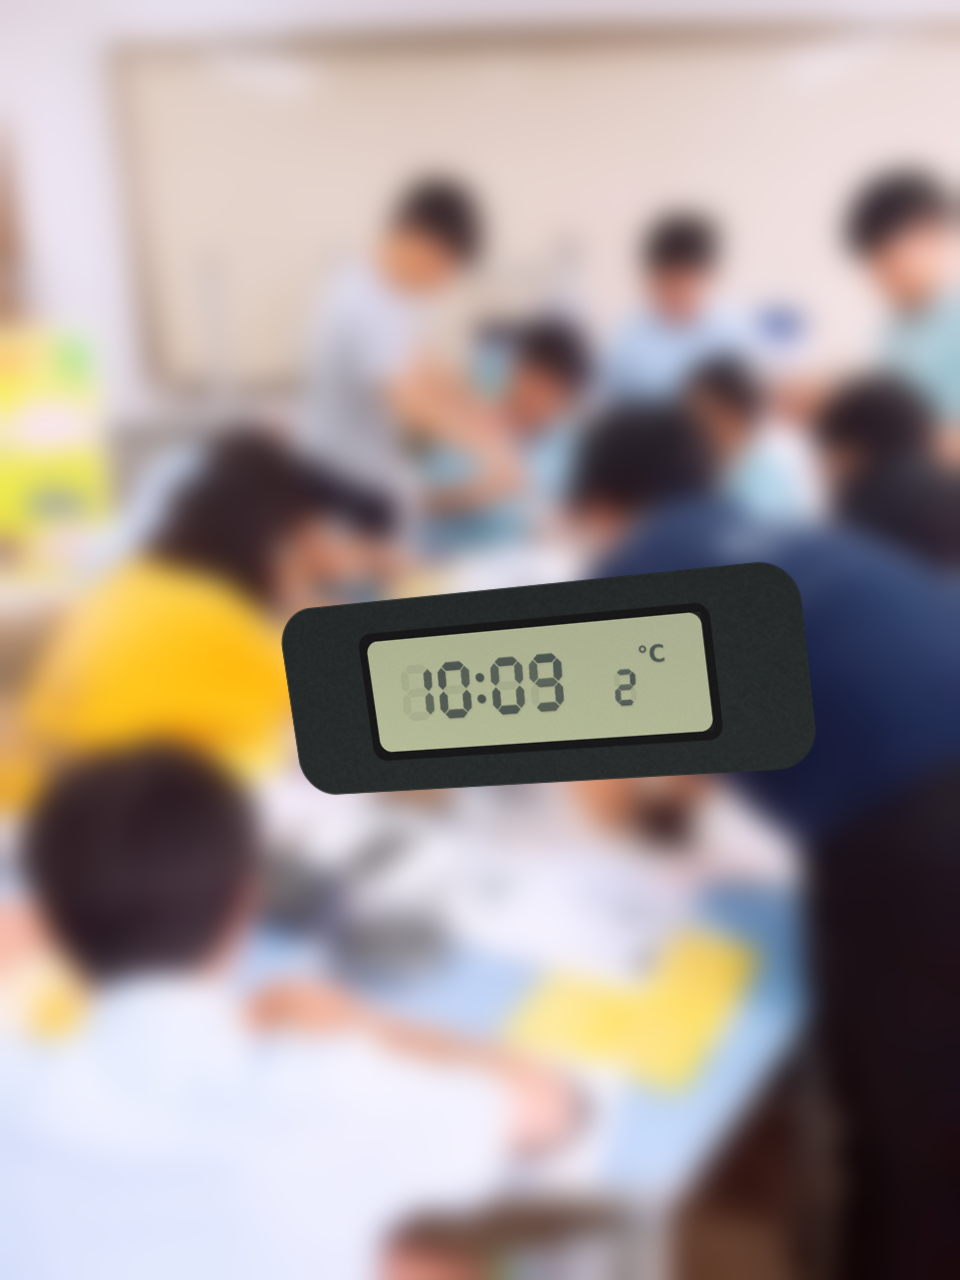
10:09
